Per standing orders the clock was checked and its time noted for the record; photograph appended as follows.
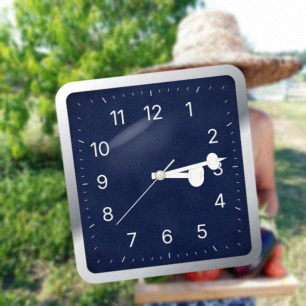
3:13:38
